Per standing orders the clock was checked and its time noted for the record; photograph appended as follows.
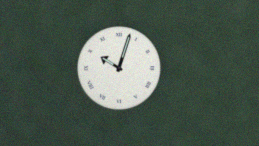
10:03
